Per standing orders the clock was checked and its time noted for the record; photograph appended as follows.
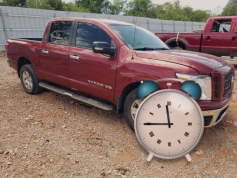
11:45
